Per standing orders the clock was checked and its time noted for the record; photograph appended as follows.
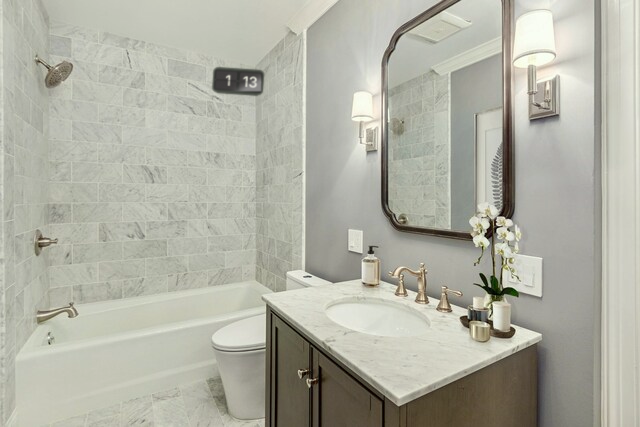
1:13
